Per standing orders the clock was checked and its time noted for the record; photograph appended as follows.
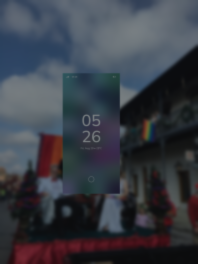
5:26
